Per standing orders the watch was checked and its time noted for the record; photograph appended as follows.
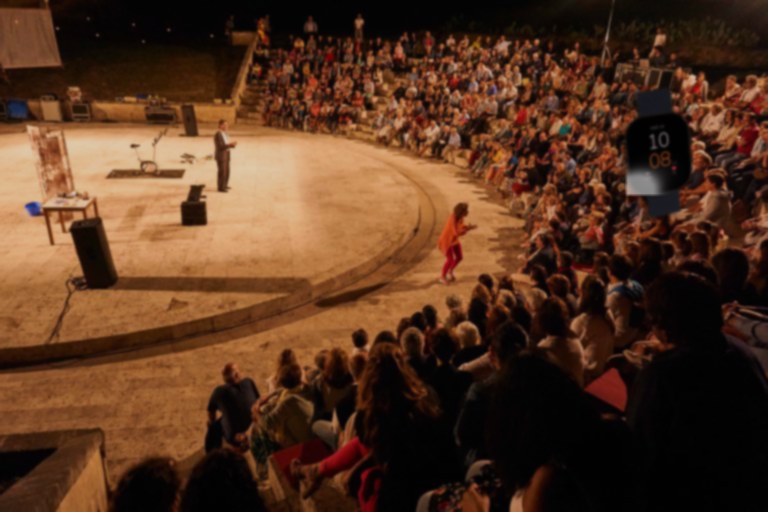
10:08
